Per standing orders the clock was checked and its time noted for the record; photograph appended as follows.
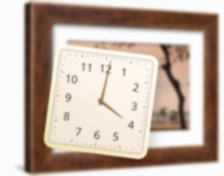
4:01
